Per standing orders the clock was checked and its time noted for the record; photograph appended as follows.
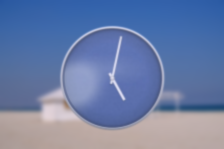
5:02
